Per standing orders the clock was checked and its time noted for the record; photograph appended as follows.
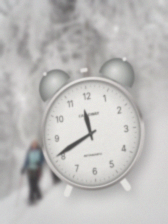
11:41
